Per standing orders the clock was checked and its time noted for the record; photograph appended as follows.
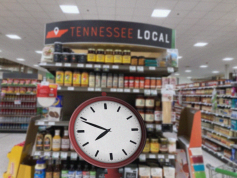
7:49
